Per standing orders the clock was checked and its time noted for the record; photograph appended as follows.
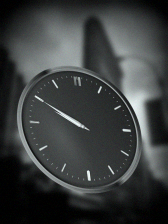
9:50
